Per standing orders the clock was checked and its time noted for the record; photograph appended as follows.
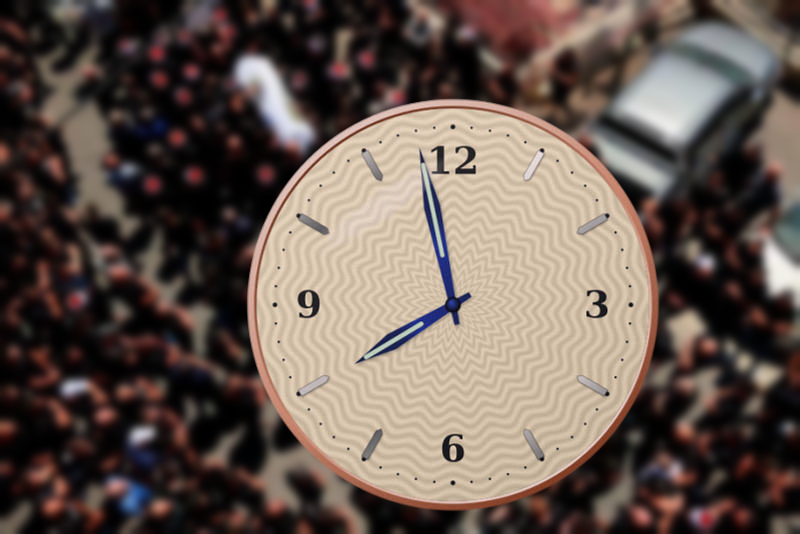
7:58
